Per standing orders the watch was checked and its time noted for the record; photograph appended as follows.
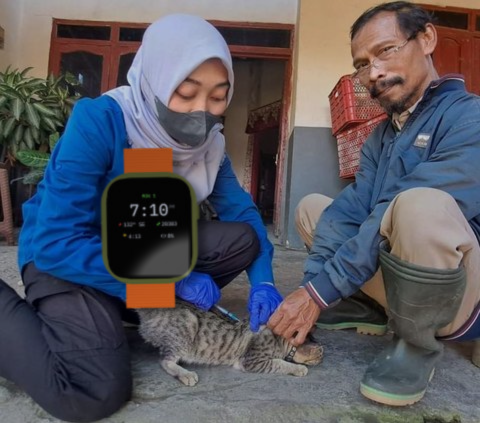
7:10
